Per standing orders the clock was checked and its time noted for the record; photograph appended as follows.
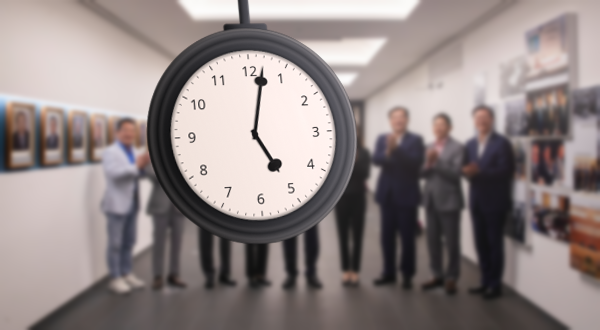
5:02
